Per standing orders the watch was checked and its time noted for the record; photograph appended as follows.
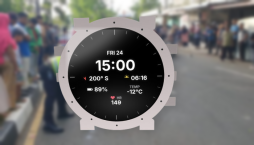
15:00
